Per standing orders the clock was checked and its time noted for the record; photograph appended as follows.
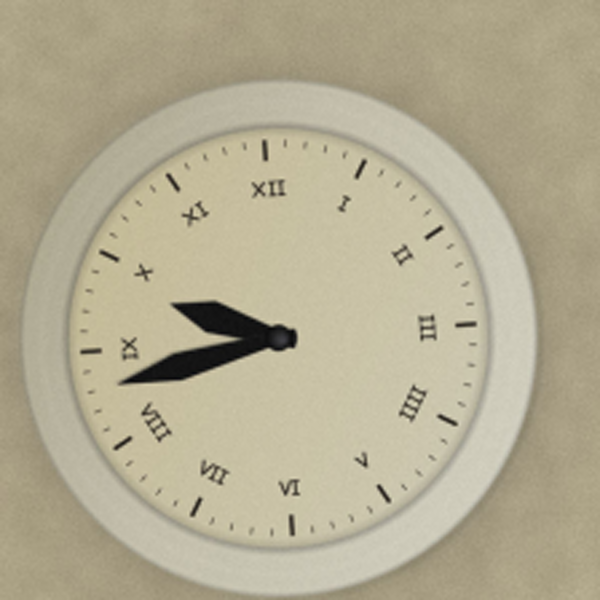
9:43
